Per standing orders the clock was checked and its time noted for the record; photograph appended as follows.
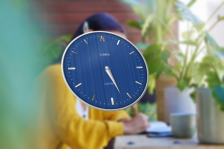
5:27
